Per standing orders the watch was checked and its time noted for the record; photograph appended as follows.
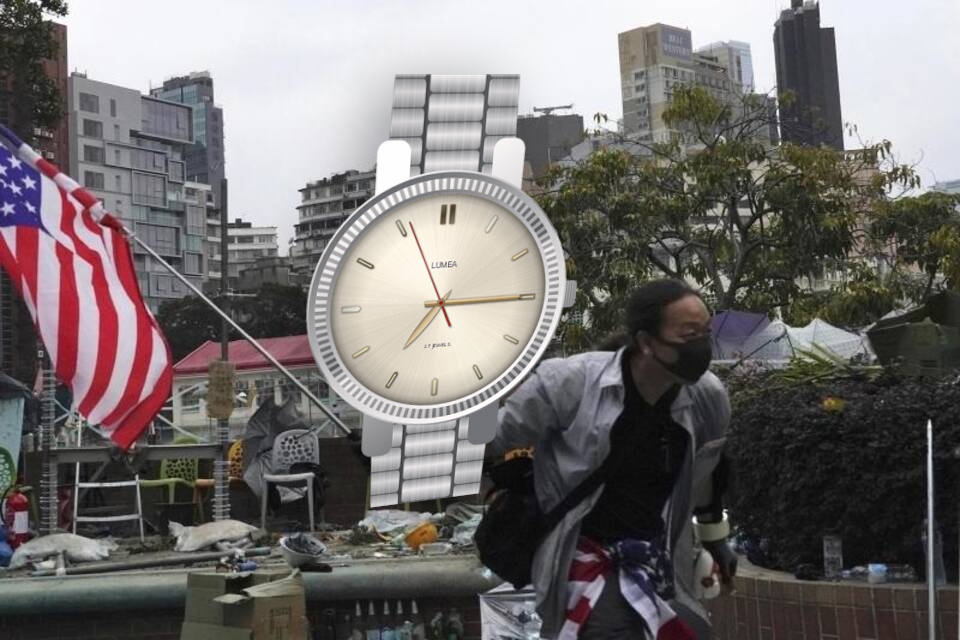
7:14:56
